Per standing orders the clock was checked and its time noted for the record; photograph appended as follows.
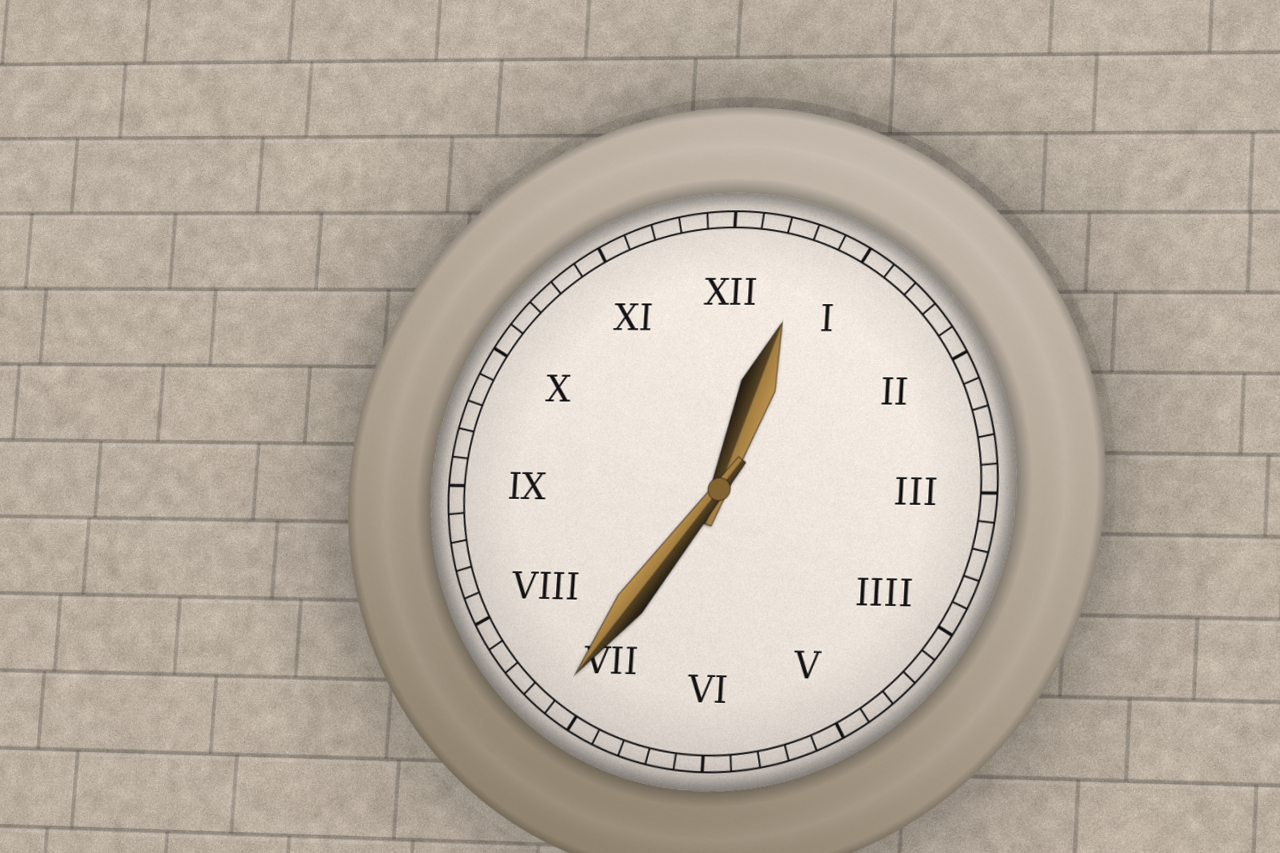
12:36
